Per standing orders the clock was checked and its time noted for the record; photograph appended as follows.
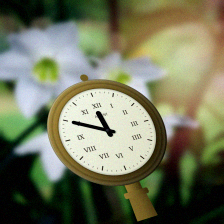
11:50
